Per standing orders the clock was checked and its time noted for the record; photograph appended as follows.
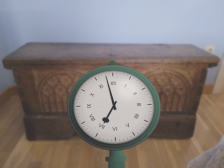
6:58
